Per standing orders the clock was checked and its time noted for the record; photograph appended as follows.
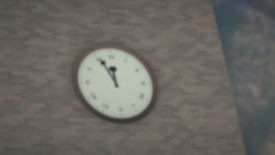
11:56
